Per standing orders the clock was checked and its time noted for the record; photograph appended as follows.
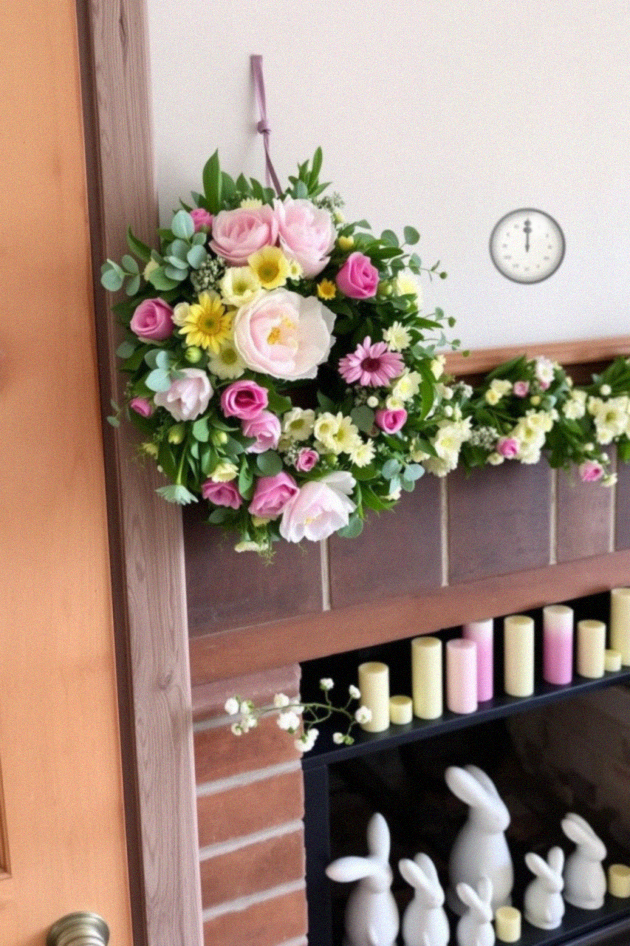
12:00
